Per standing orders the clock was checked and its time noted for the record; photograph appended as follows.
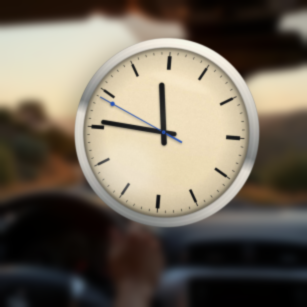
11:45:49
